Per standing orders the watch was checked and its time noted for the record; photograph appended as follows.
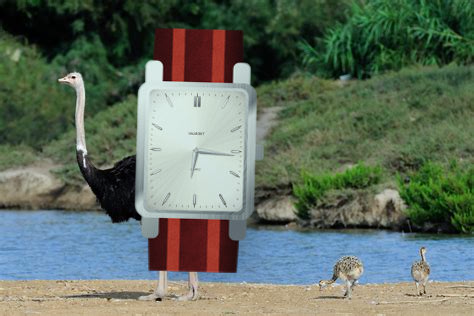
6:16
